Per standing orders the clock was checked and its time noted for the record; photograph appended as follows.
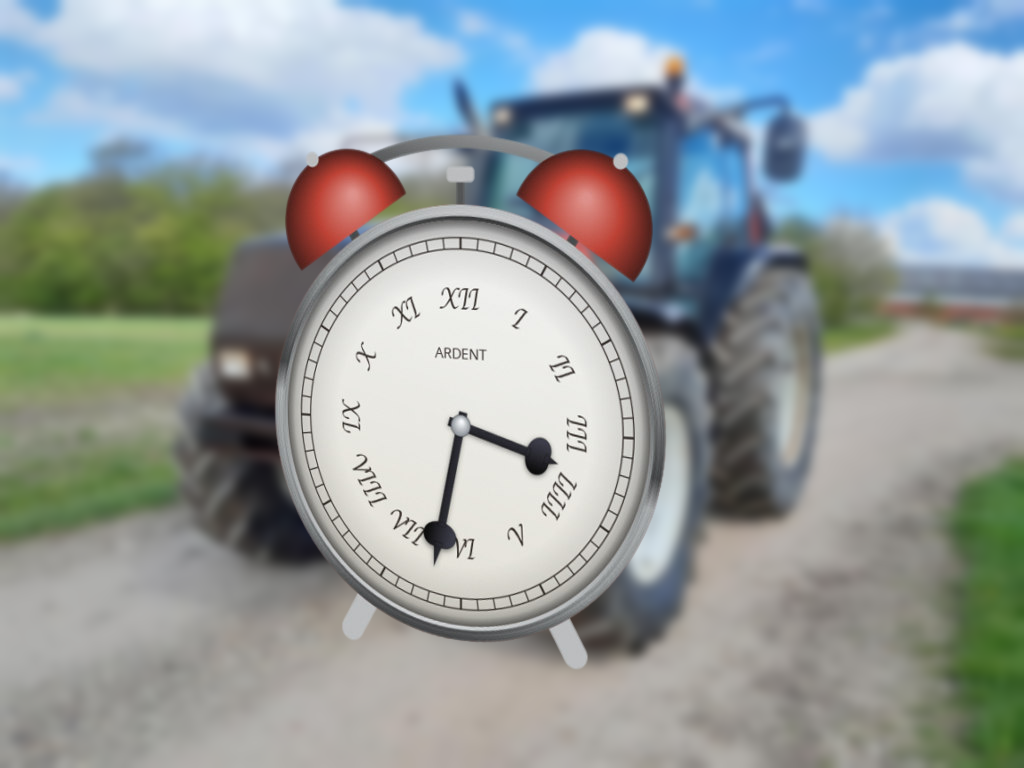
3:32
